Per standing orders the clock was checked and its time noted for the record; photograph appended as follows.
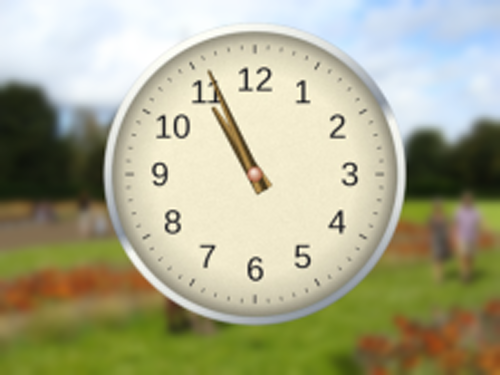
10:56
